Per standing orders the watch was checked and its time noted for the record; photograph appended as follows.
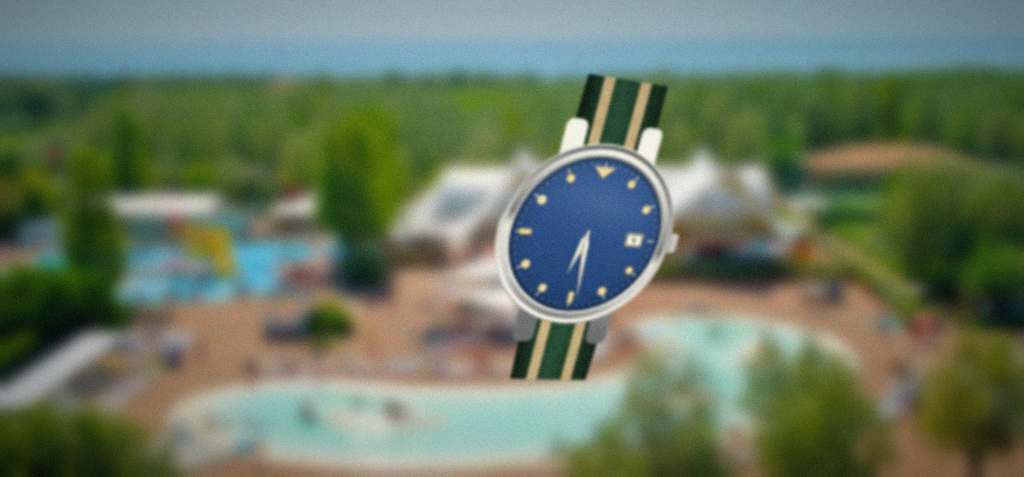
6:29
